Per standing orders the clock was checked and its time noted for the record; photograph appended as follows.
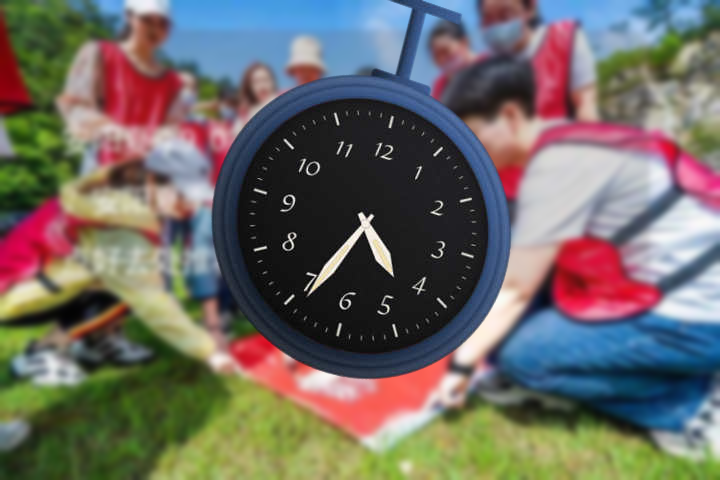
4:34
